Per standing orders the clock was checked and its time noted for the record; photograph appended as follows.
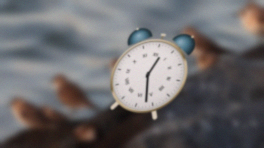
12:27
